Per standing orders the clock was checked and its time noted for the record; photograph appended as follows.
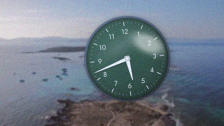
5:42
